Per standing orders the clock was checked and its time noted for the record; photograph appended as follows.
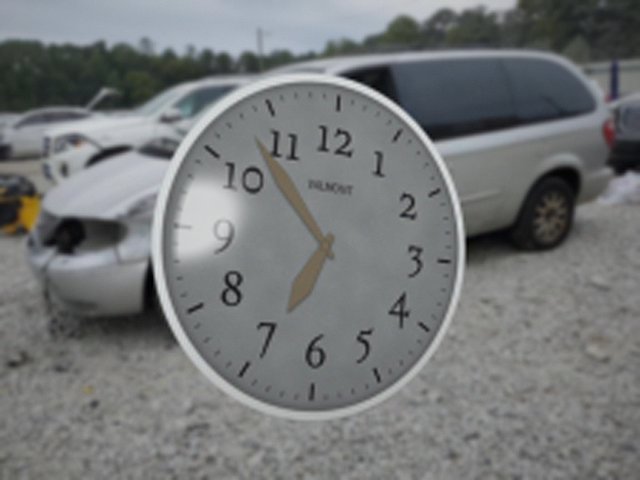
6:53
